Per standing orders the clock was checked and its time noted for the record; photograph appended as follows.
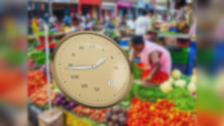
1:44
